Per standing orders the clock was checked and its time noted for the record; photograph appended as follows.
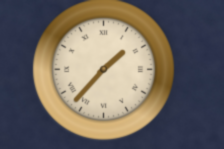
1:37
